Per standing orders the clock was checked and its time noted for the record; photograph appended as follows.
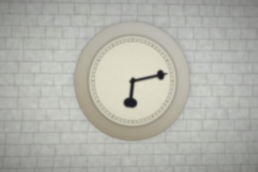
6:13
